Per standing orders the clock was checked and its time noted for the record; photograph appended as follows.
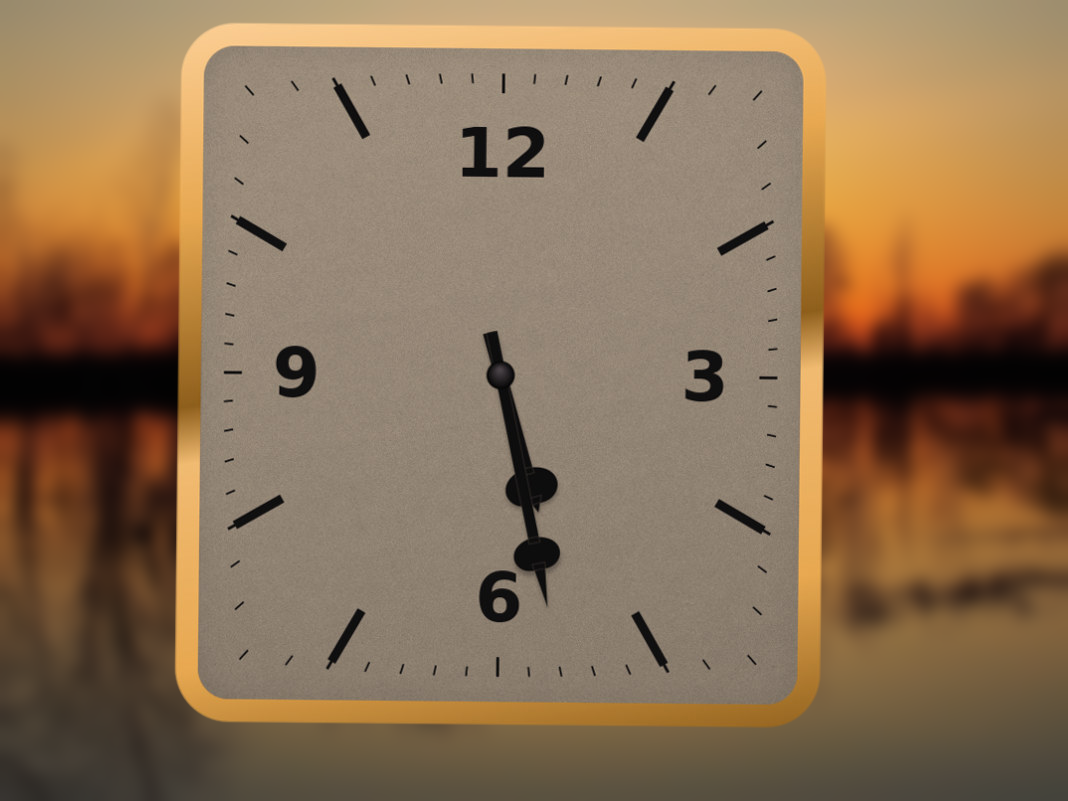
5:28
